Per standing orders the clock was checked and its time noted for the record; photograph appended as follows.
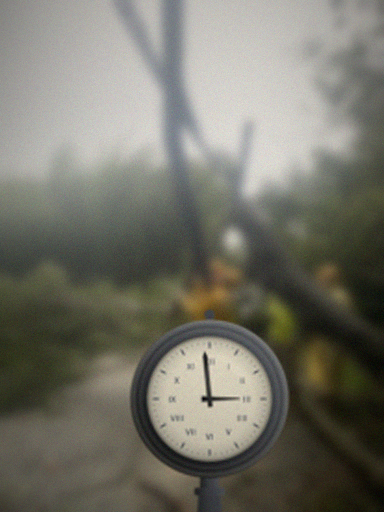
2:59
